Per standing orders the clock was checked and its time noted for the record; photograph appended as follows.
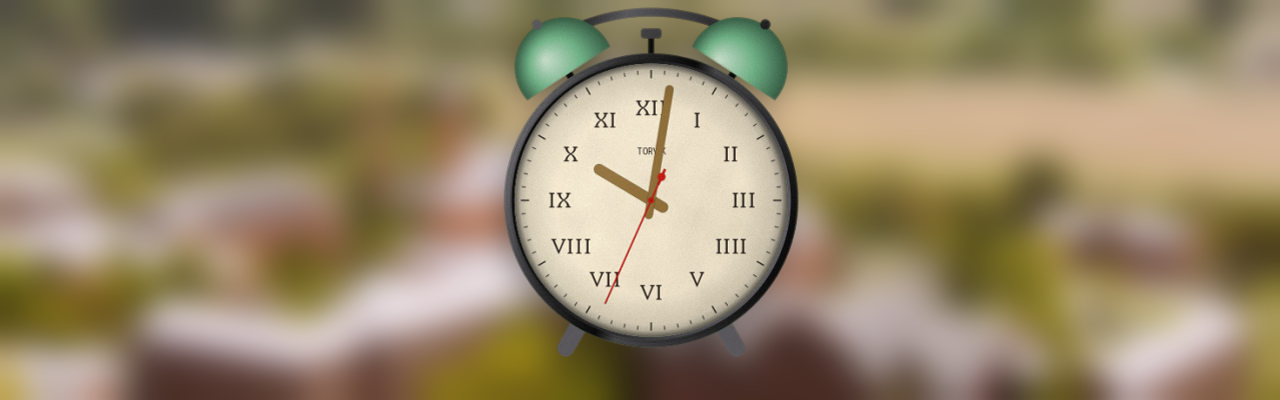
10:01:34
